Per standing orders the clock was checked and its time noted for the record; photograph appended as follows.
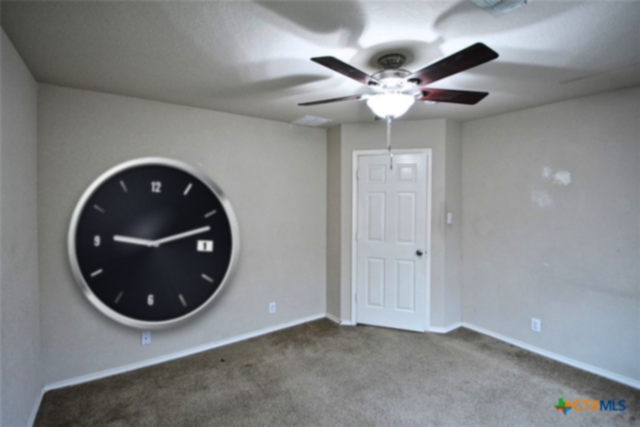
9:12
